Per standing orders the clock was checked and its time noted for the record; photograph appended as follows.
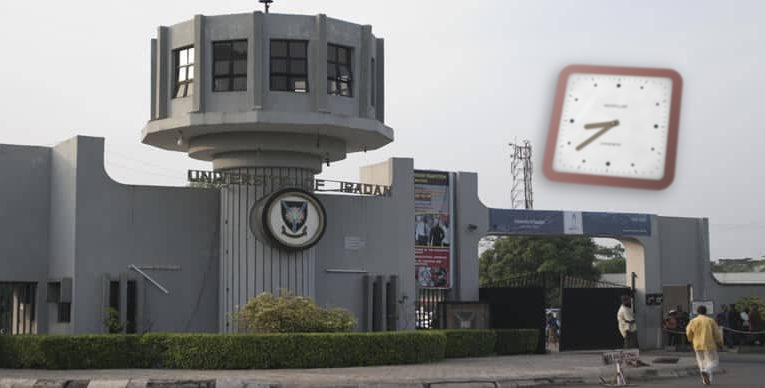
8:38
